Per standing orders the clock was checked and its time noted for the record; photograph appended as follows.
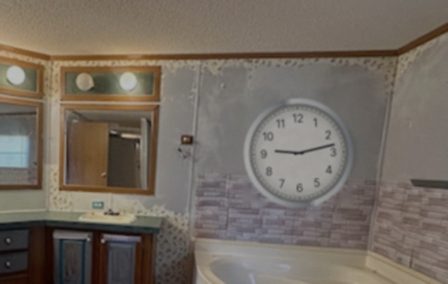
9:13
